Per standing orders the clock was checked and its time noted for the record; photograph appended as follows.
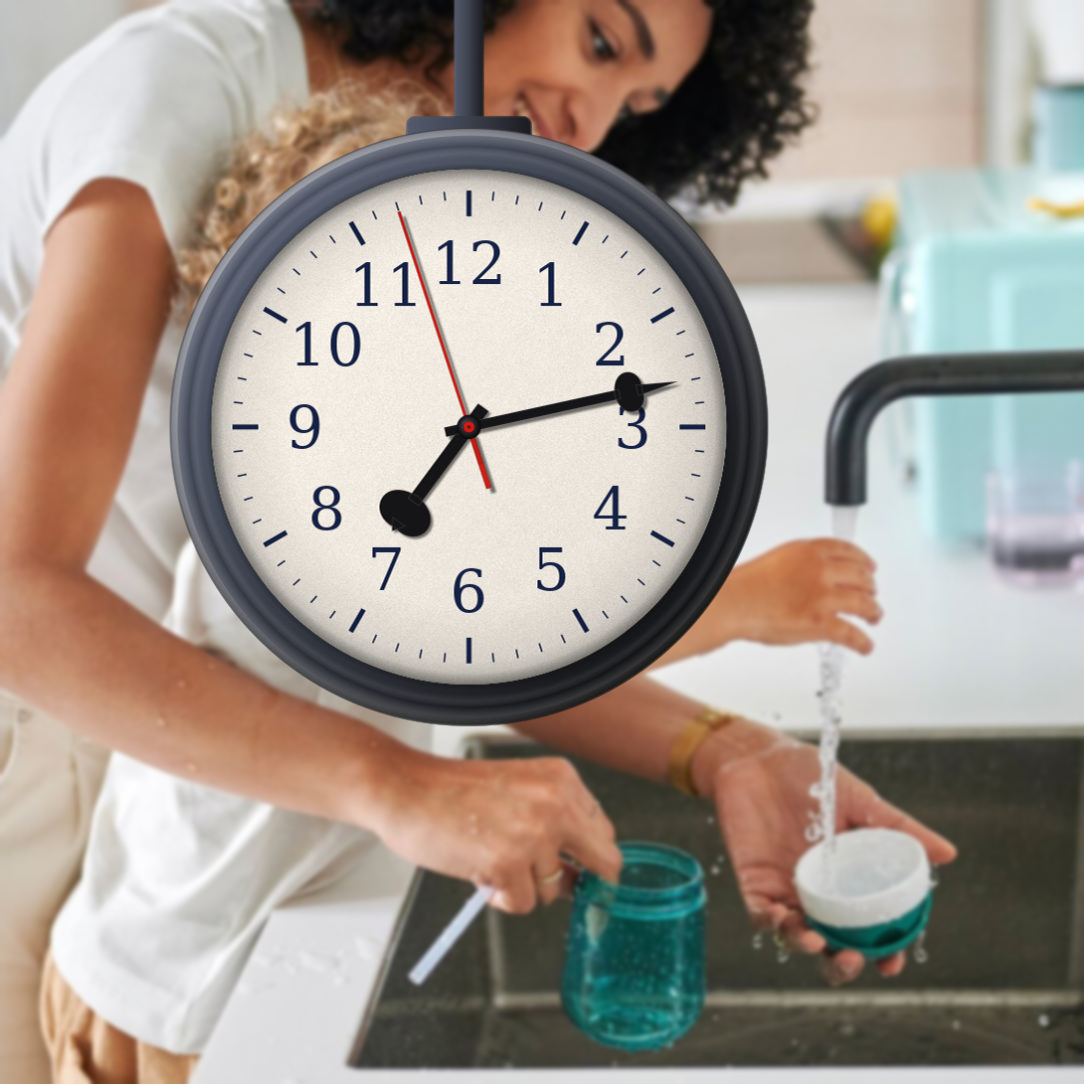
7:12:57
